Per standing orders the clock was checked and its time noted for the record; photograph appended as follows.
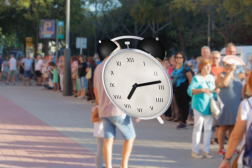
7:13
